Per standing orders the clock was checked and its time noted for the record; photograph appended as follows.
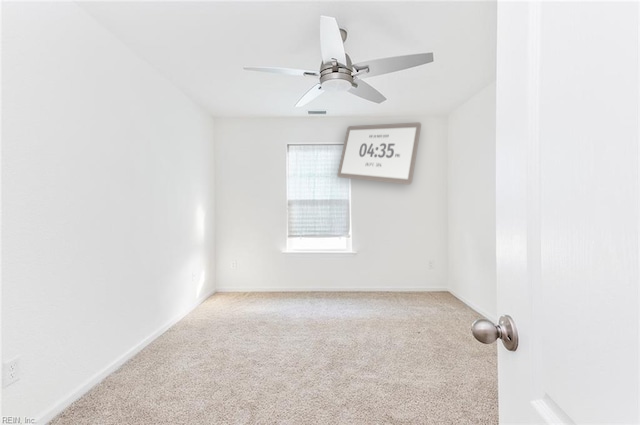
4:35
